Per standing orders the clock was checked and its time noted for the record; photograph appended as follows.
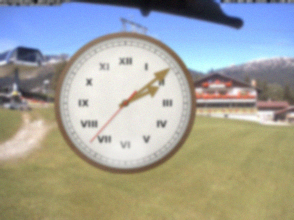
2:08:37
